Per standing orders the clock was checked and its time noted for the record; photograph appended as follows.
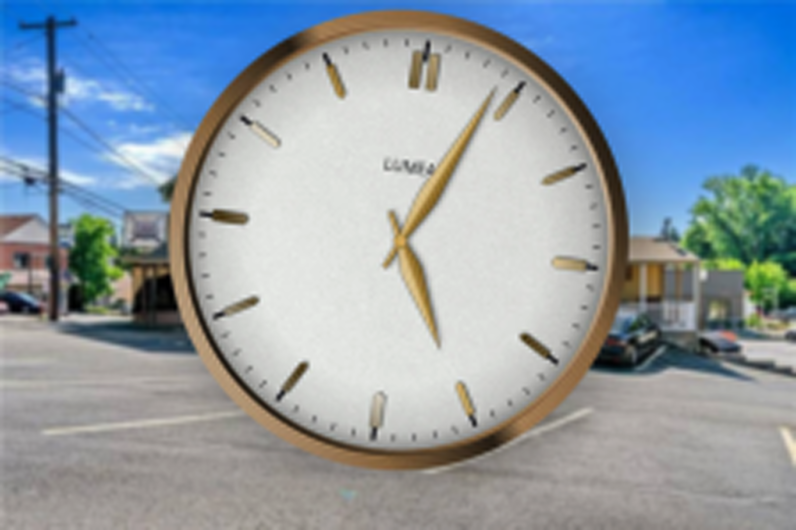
5:04
